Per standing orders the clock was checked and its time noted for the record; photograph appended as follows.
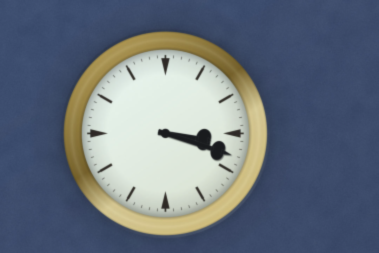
3:18
